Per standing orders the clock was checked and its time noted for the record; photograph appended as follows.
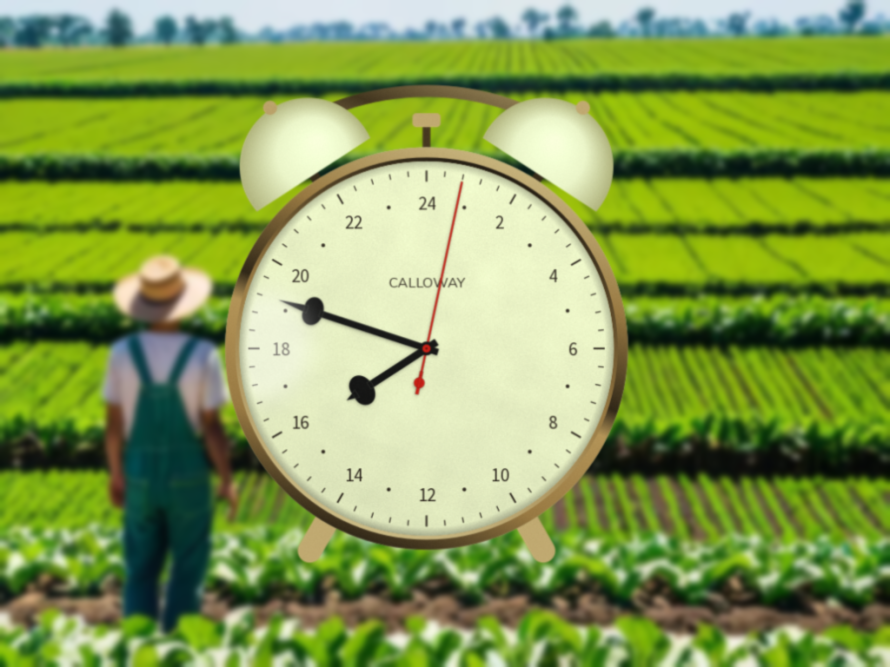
15:48:02
